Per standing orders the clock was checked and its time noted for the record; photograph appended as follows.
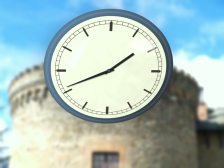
1:41
